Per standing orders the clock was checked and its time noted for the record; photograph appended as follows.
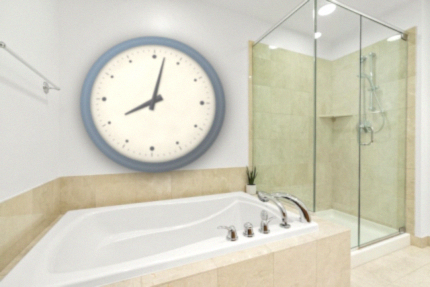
8:02
